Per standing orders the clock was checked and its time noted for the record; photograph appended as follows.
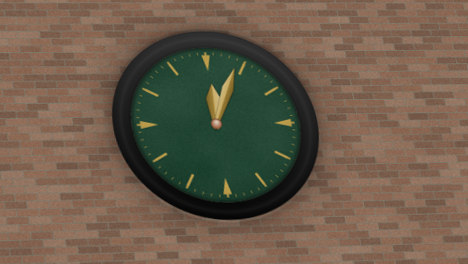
12:04
